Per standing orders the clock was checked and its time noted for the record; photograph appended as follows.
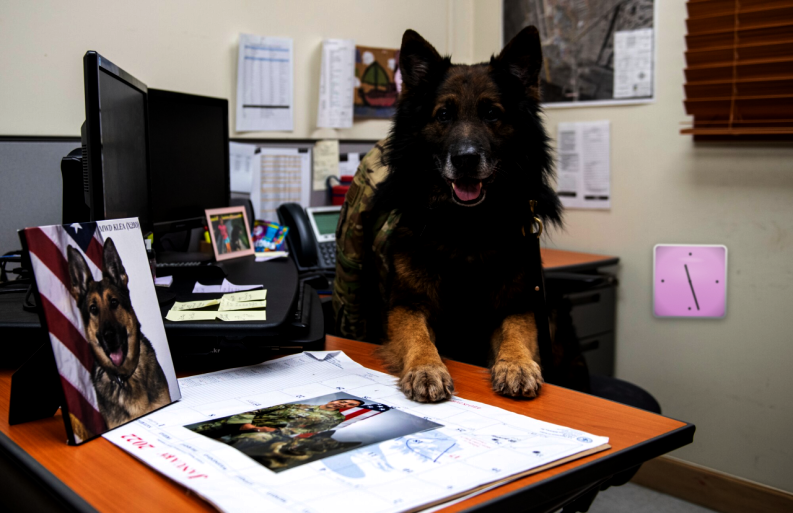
11:27
